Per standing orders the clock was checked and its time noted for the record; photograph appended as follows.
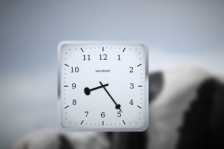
8:24
